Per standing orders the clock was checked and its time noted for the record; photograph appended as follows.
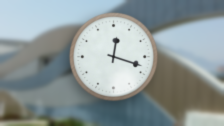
12:18
